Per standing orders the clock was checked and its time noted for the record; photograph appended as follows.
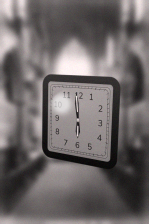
5:59
